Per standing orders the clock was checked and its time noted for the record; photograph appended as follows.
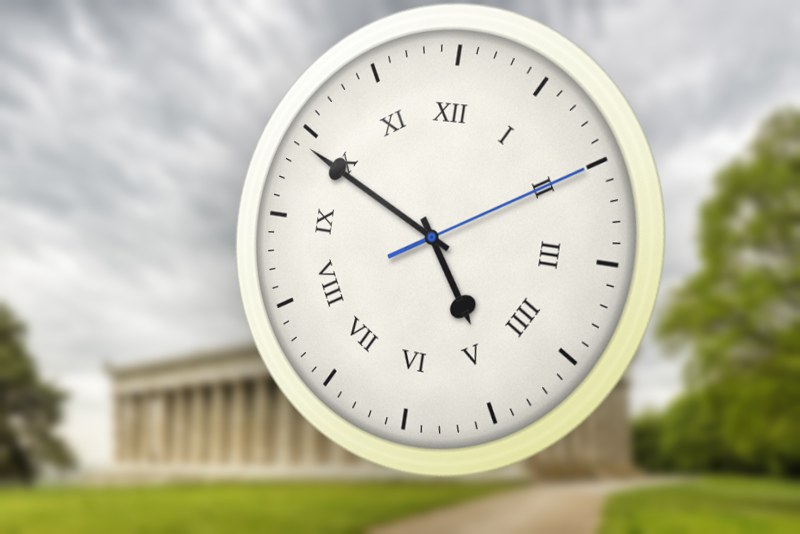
4:49:10
